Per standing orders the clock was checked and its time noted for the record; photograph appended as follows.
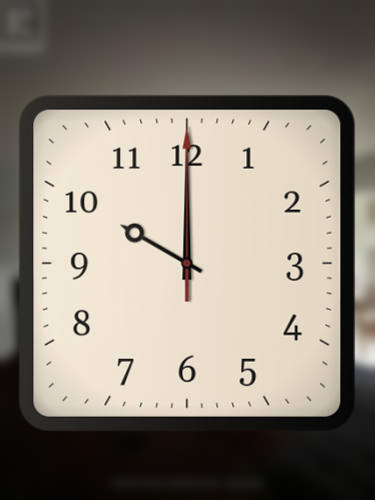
10:00:00
